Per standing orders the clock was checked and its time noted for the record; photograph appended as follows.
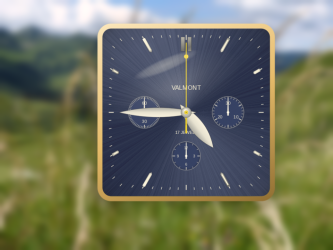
4:45
